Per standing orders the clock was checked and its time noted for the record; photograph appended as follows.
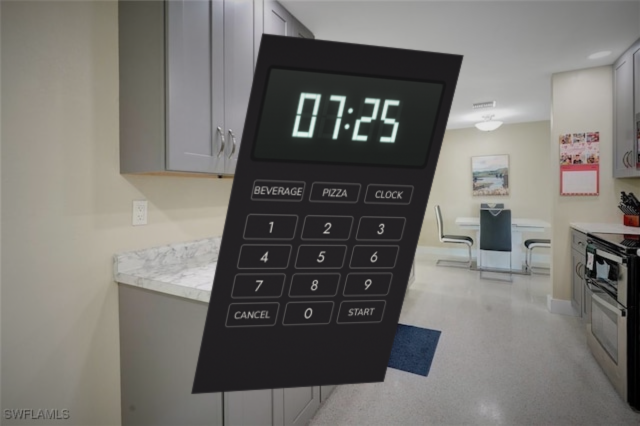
7:25
